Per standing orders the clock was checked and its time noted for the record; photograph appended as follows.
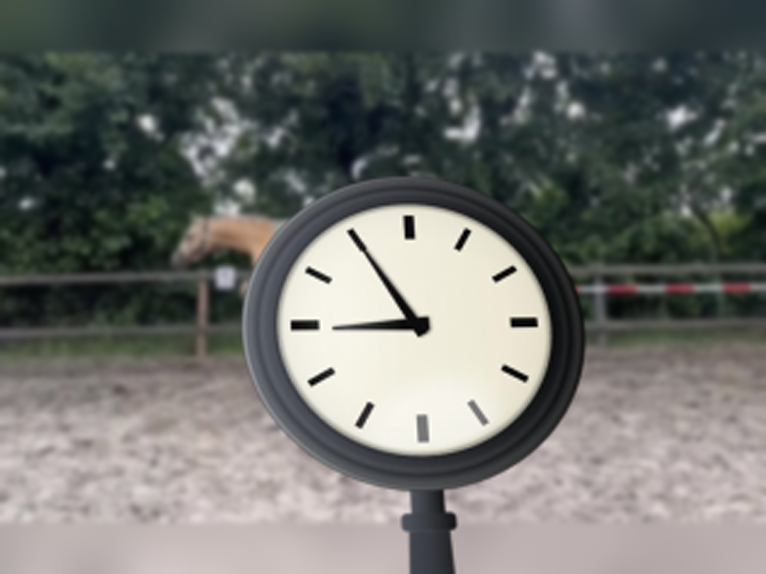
8:55
